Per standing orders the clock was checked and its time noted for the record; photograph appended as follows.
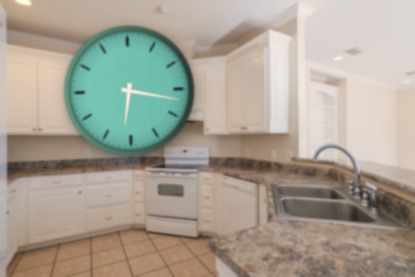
6:17
